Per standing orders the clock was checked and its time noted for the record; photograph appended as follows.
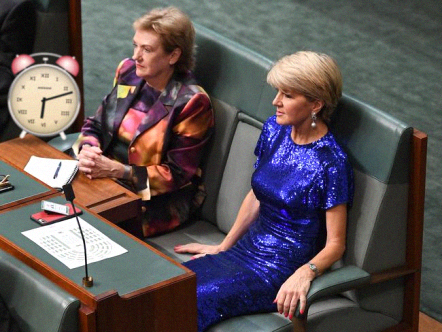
6:12
